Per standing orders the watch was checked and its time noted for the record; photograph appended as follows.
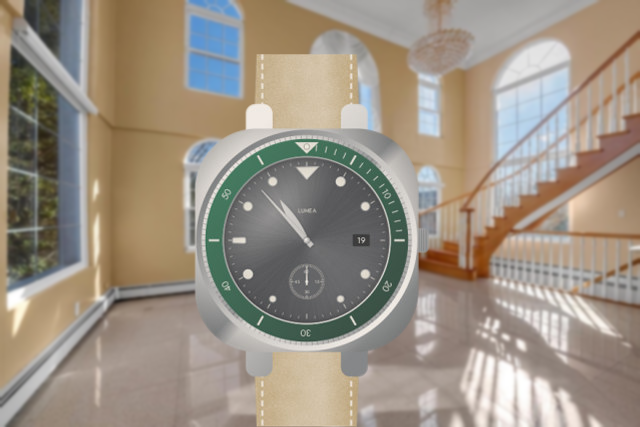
10:53
